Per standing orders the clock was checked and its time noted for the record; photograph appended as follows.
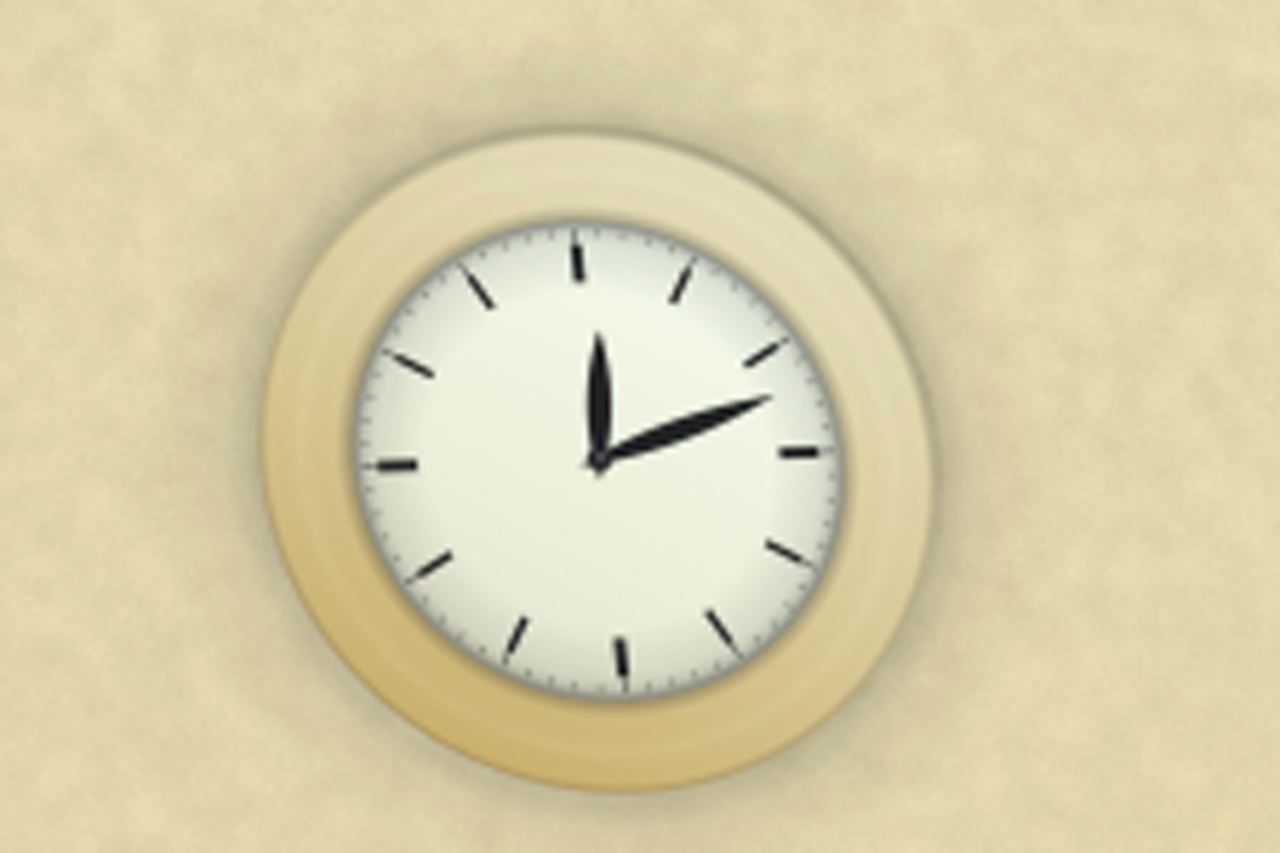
12:12
